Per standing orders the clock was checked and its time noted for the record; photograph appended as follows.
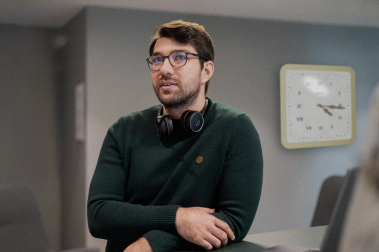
4:16
